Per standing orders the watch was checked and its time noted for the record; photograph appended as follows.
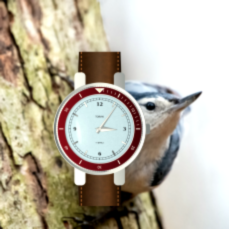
3:06
